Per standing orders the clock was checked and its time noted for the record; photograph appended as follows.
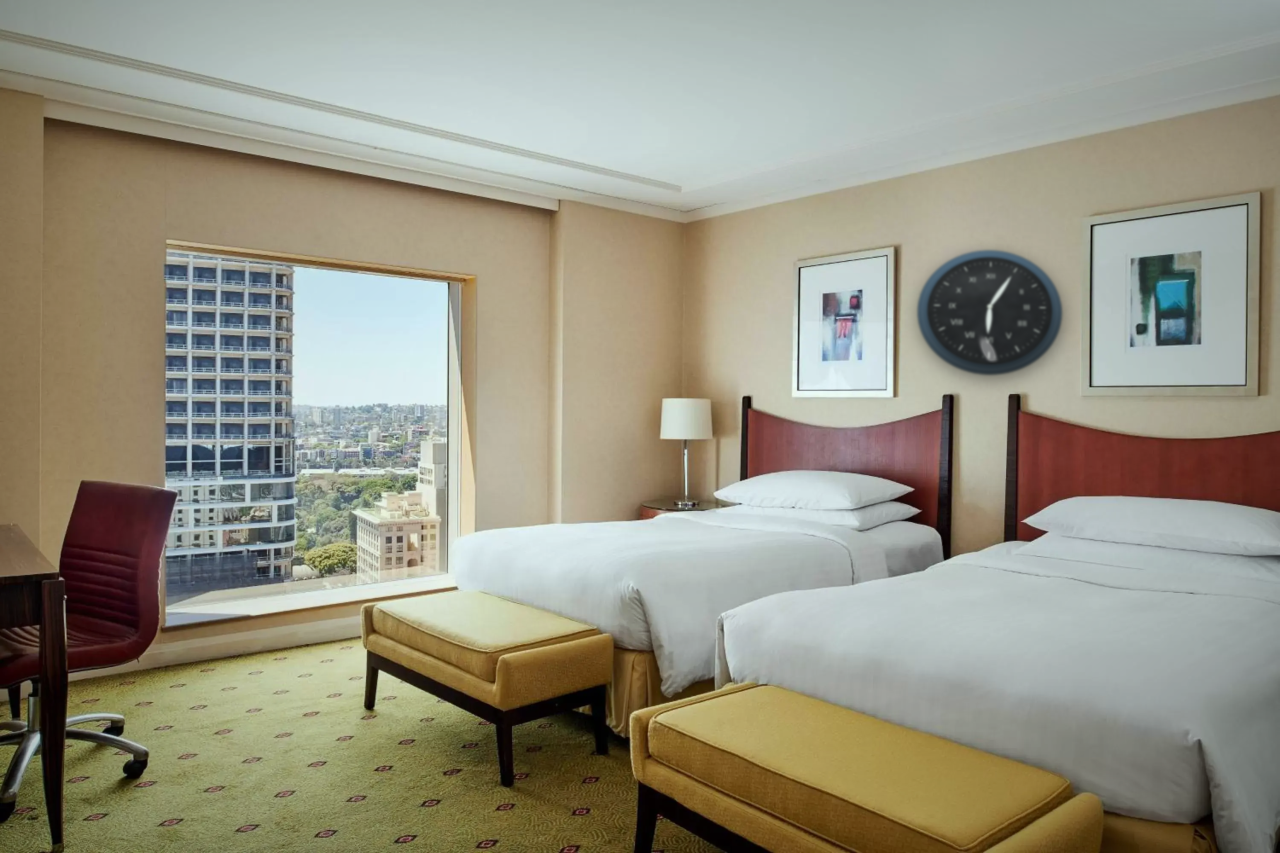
6:05
